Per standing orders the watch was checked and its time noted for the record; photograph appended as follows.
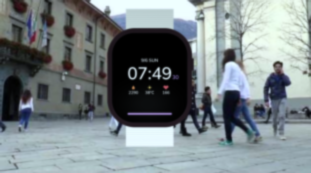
7:49
